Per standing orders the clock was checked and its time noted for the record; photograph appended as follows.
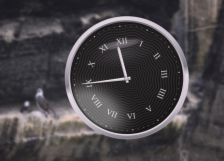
11:45
